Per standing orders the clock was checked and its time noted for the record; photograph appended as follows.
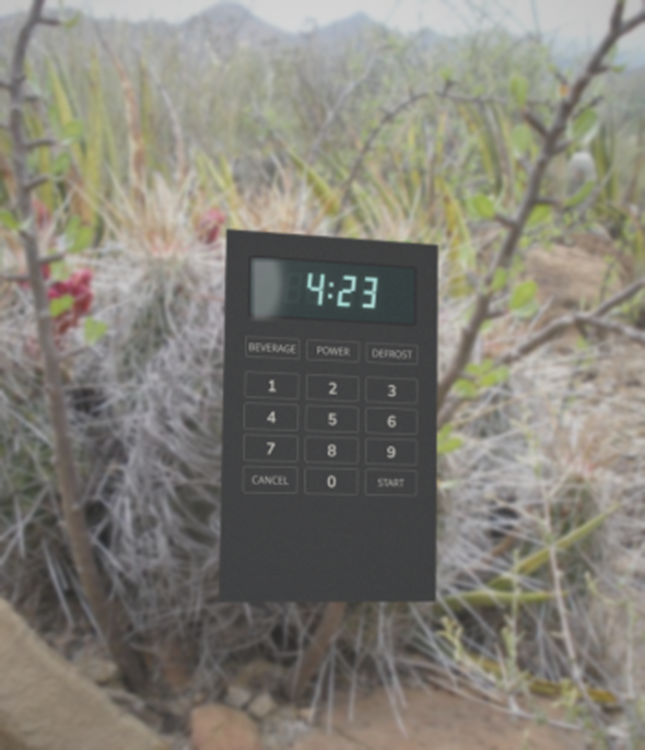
4:23
